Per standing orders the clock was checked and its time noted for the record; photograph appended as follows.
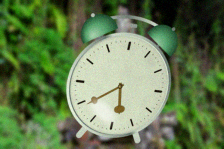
5:39
